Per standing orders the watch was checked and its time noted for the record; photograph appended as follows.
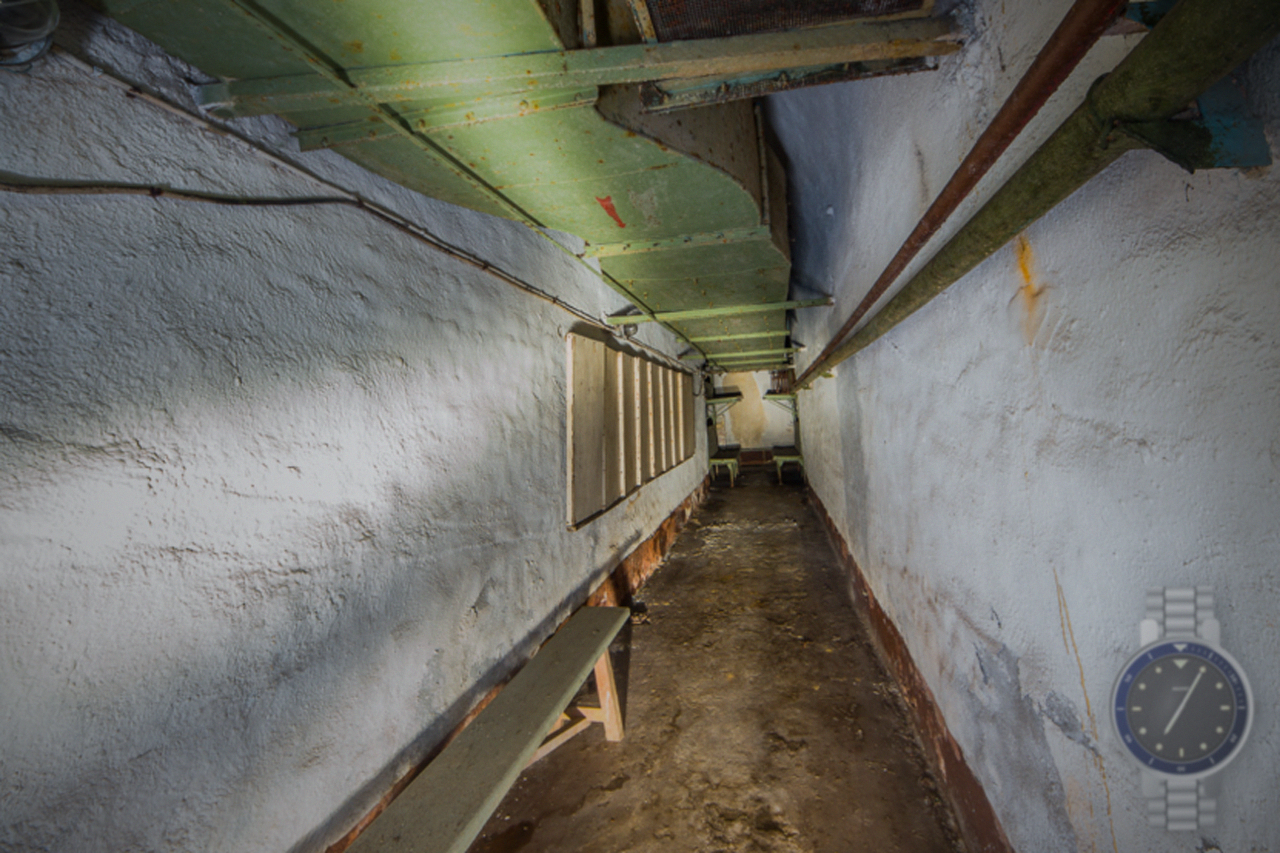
7:05
